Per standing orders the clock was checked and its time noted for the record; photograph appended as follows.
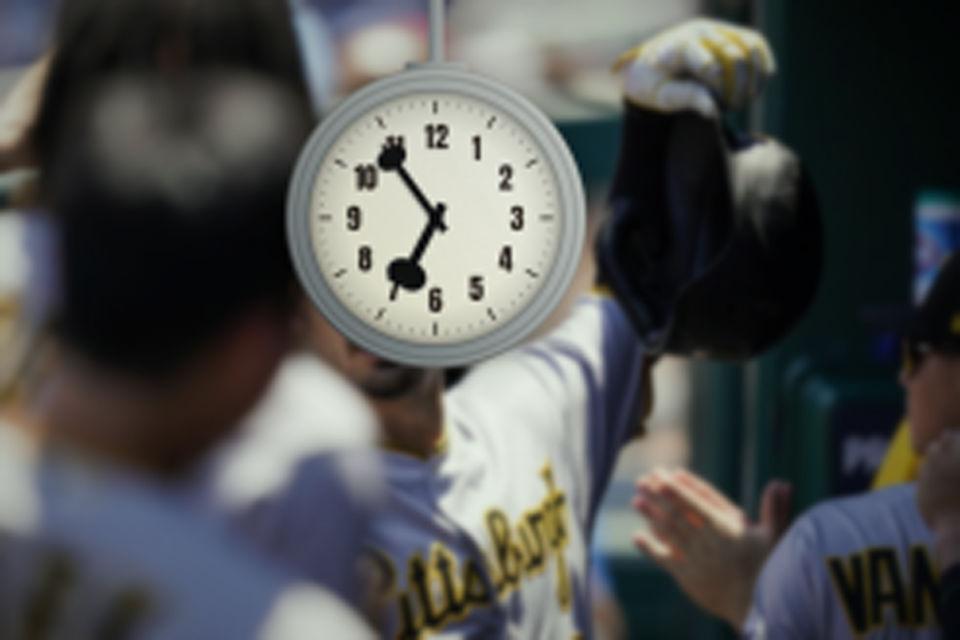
6:54
